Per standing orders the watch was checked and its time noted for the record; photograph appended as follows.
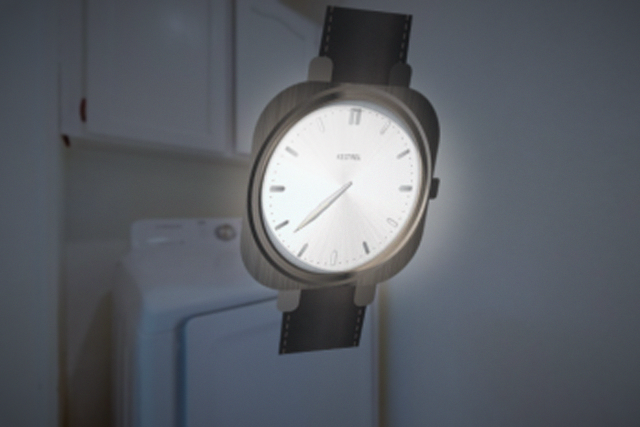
7:38
